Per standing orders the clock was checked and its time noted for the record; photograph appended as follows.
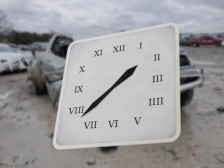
1:38
